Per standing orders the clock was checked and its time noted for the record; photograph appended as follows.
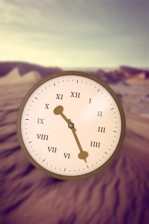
10:25
